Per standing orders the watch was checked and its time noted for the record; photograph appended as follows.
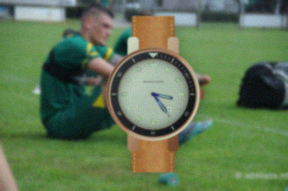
3:24
